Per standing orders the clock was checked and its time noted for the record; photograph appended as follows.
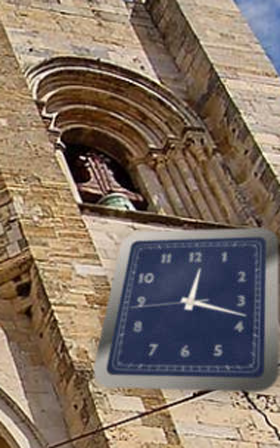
12:17:44
